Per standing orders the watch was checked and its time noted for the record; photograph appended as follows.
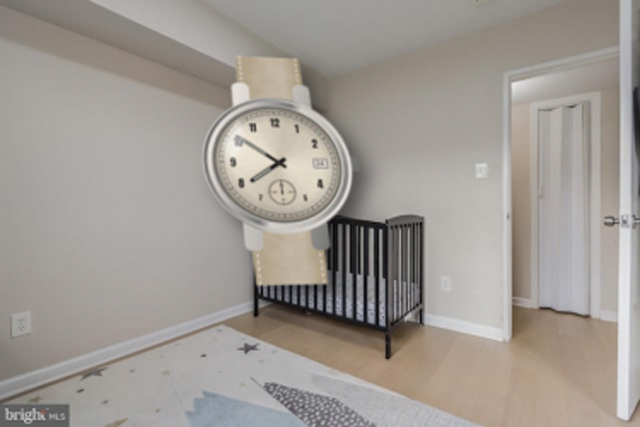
7:51
